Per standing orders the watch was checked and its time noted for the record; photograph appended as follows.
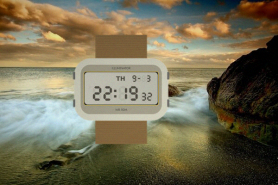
22:19:32
